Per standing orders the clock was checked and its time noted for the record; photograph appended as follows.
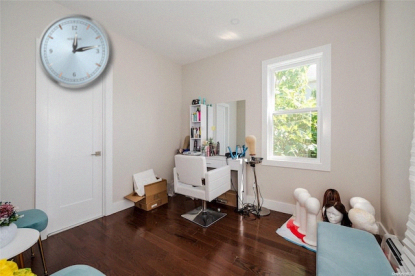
12:13
